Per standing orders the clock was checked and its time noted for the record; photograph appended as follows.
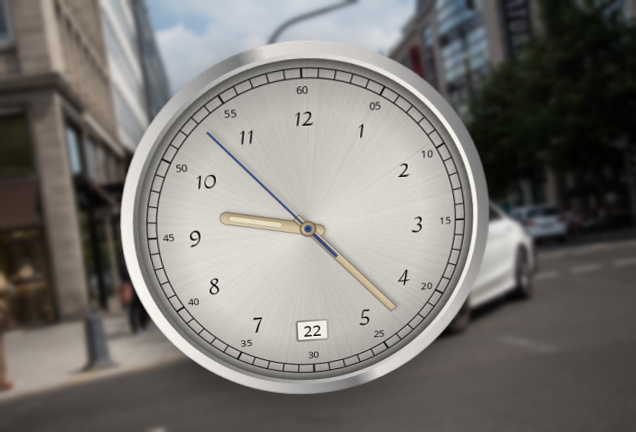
9:22:53
